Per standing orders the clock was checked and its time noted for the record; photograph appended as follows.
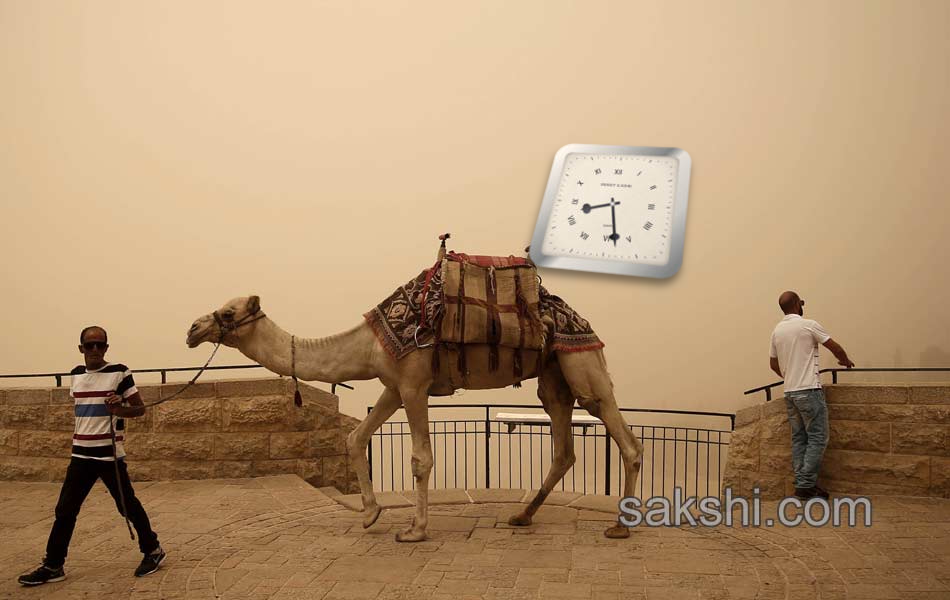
8:28
